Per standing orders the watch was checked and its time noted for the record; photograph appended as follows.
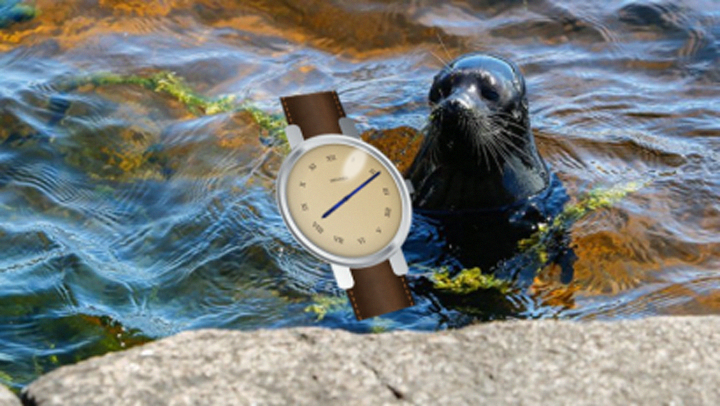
8:11
